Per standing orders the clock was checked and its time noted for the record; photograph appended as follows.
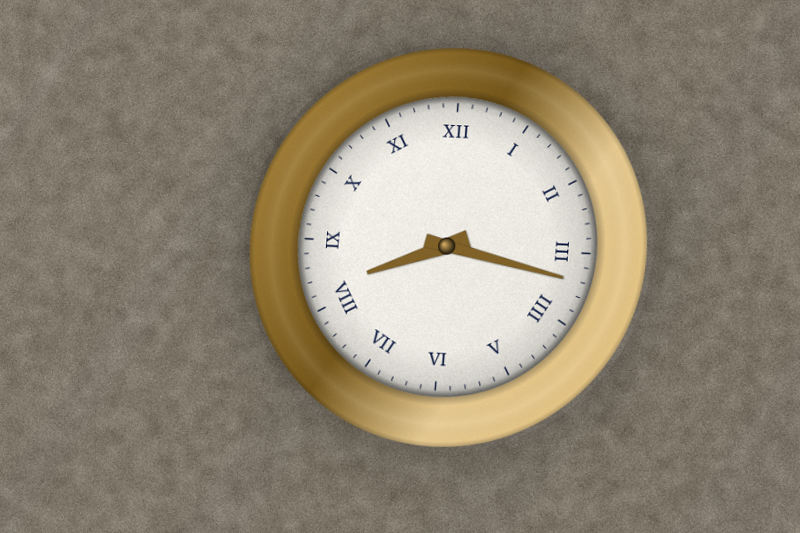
8:17
